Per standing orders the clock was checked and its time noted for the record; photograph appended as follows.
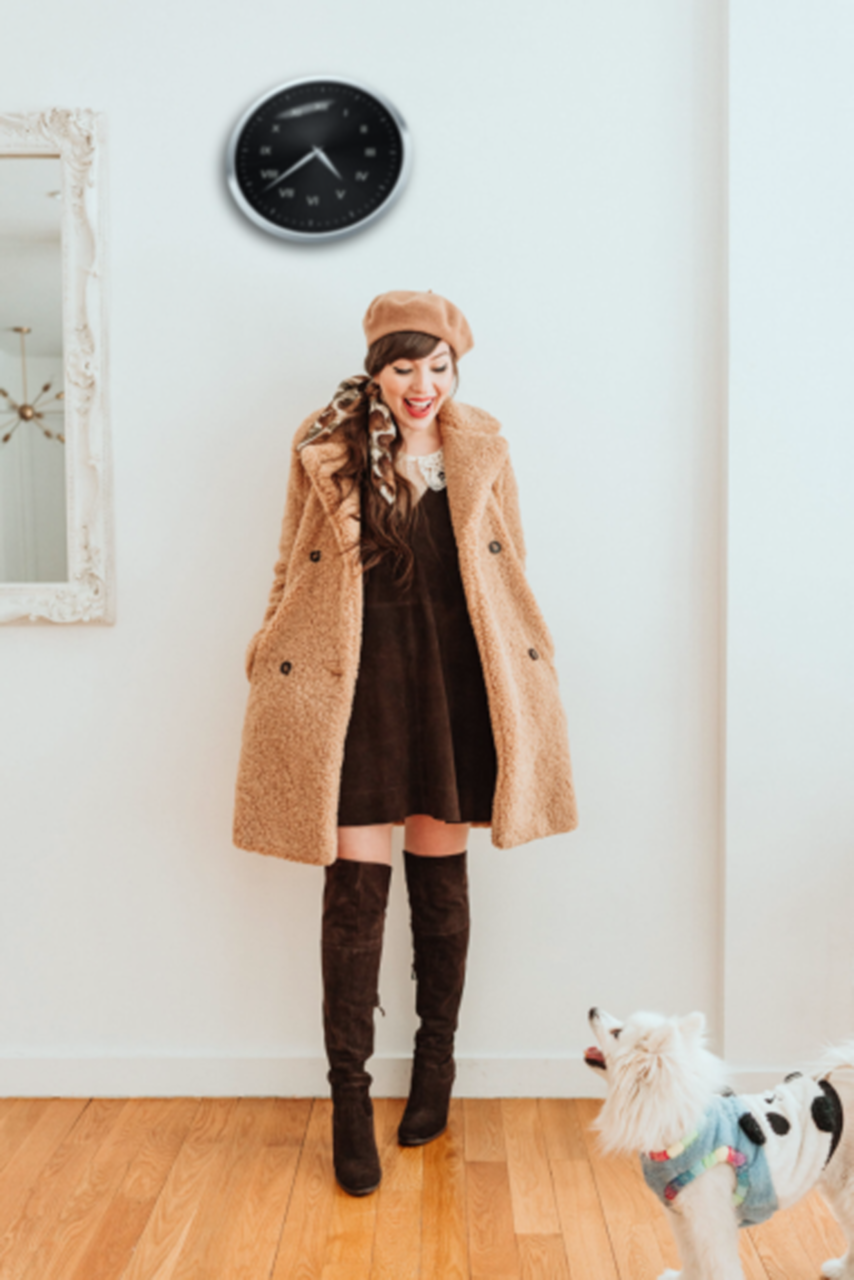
4:38
